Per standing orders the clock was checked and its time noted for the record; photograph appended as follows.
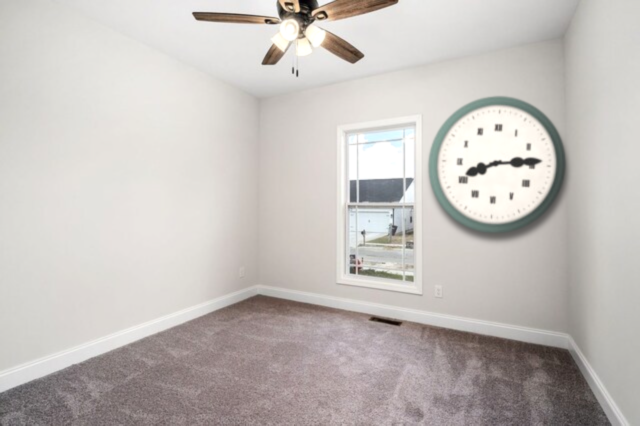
8:14
